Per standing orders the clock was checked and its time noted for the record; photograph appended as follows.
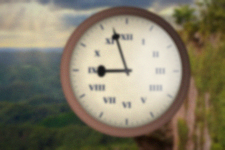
8:57
